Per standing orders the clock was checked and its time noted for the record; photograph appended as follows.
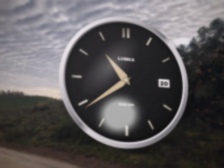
10:39
